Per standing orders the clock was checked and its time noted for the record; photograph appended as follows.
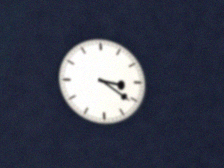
3:21
